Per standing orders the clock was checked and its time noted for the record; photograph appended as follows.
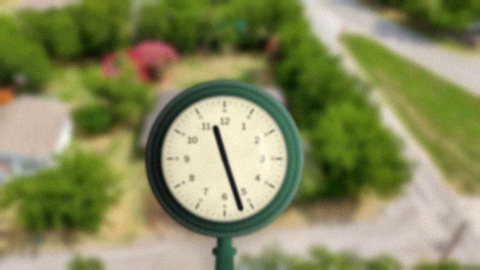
11:27
